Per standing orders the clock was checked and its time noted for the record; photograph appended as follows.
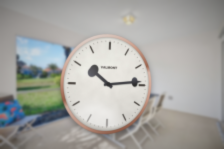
10:14
